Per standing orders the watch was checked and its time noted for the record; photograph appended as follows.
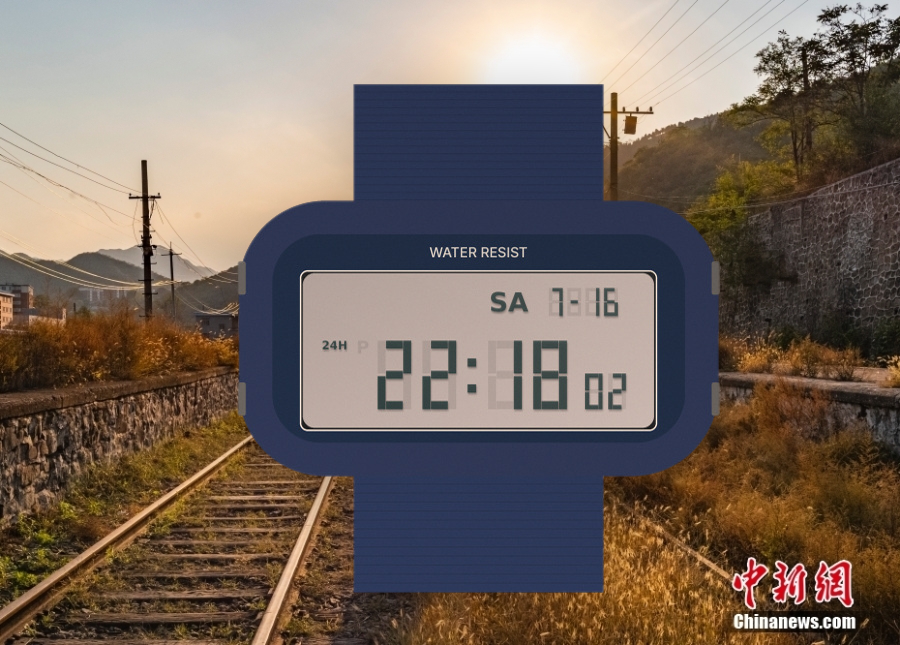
22:18:02
